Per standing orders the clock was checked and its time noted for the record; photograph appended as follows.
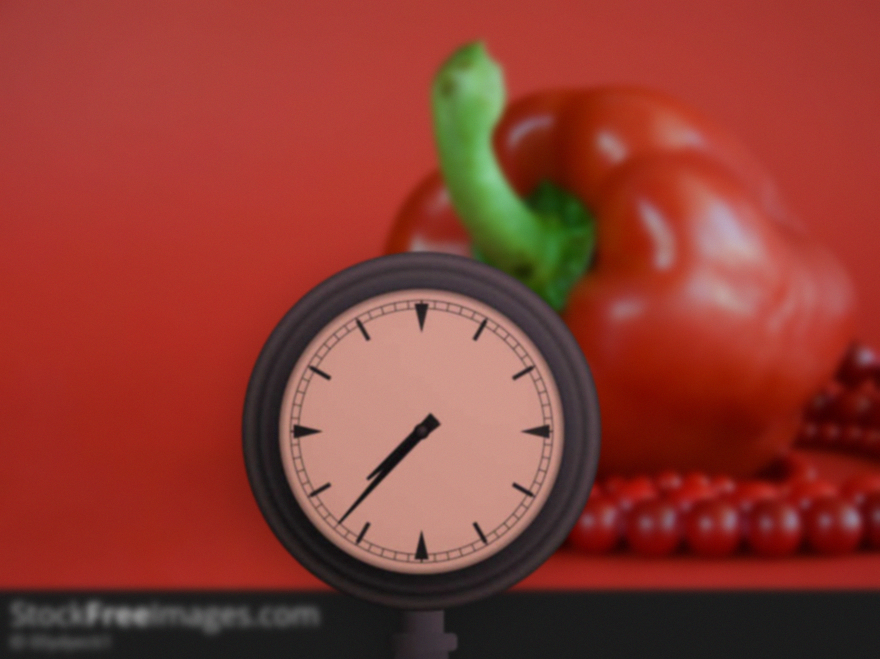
7:37
